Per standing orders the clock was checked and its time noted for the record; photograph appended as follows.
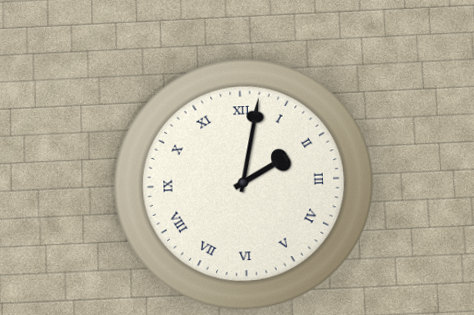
2:02
